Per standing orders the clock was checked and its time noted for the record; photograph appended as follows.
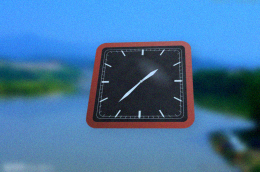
1:37
